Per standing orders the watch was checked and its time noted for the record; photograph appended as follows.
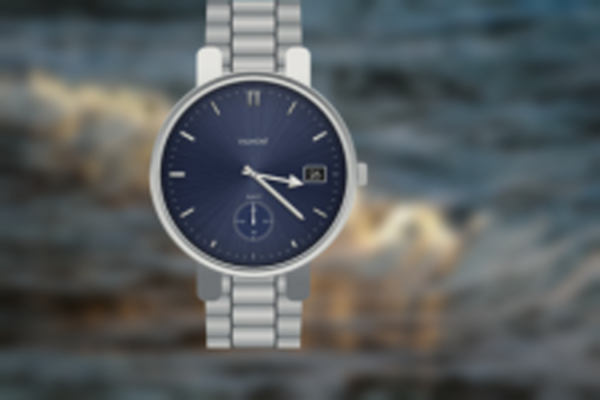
3:22
